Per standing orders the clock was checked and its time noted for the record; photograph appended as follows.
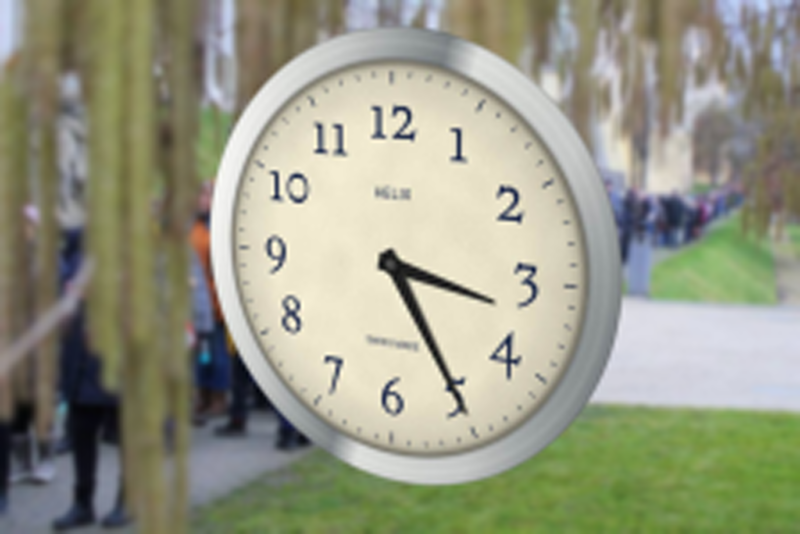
3:25
